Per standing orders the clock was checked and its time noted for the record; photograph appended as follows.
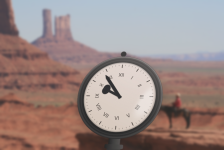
9:54
